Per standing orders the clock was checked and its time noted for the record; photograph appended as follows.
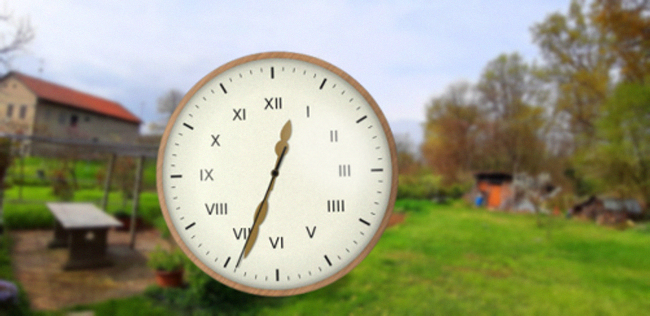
12:33:34
